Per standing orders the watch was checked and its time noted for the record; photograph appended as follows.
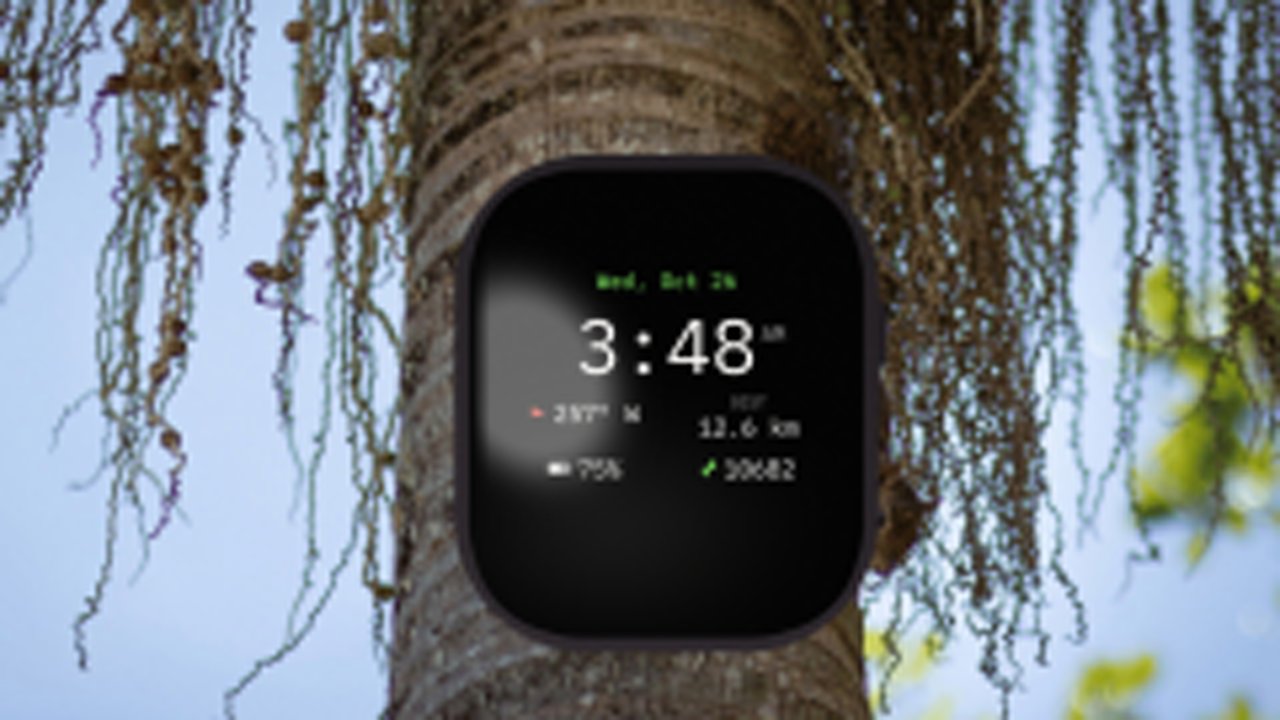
3:48
